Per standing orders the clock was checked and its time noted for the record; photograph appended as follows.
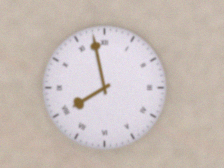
7:58
